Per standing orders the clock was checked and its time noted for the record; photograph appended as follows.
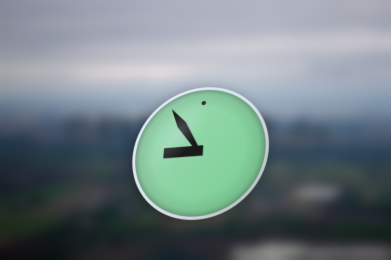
8:54
